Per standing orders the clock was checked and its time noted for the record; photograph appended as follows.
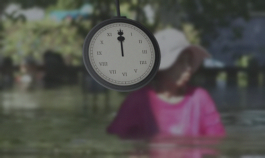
12:00
